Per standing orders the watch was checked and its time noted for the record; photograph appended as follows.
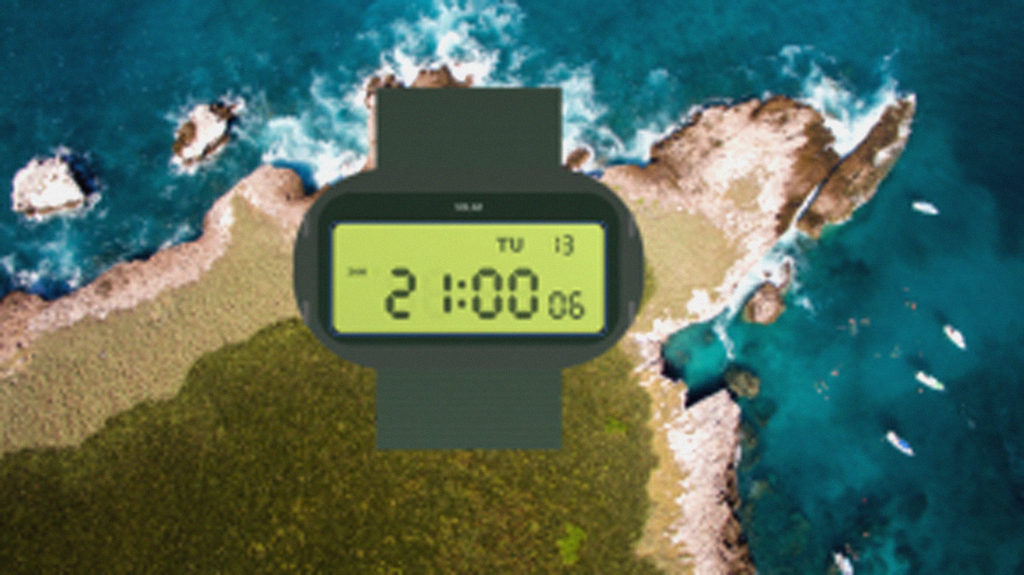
21:00:06
